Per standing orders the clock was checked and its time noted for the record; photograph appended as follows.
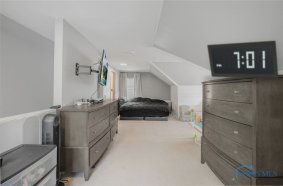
7:01
